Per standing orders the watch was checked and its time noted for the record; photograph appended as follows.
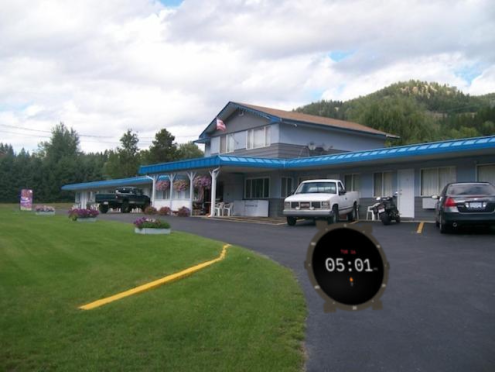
5:01
